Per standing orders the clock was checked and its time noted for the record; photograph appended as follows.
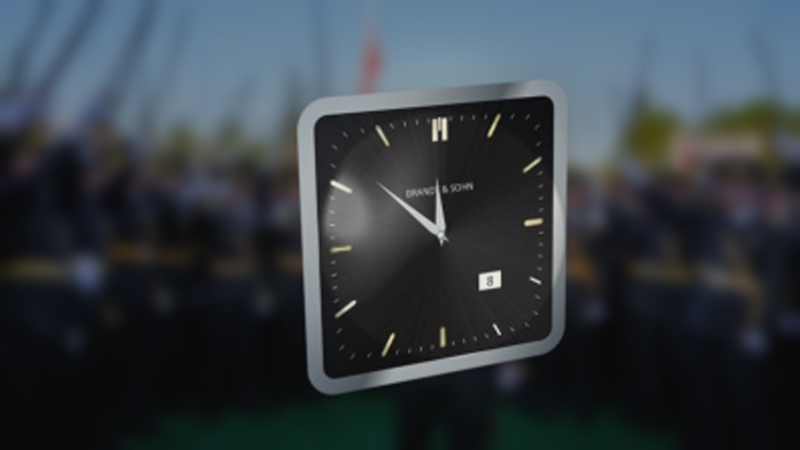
11:52
